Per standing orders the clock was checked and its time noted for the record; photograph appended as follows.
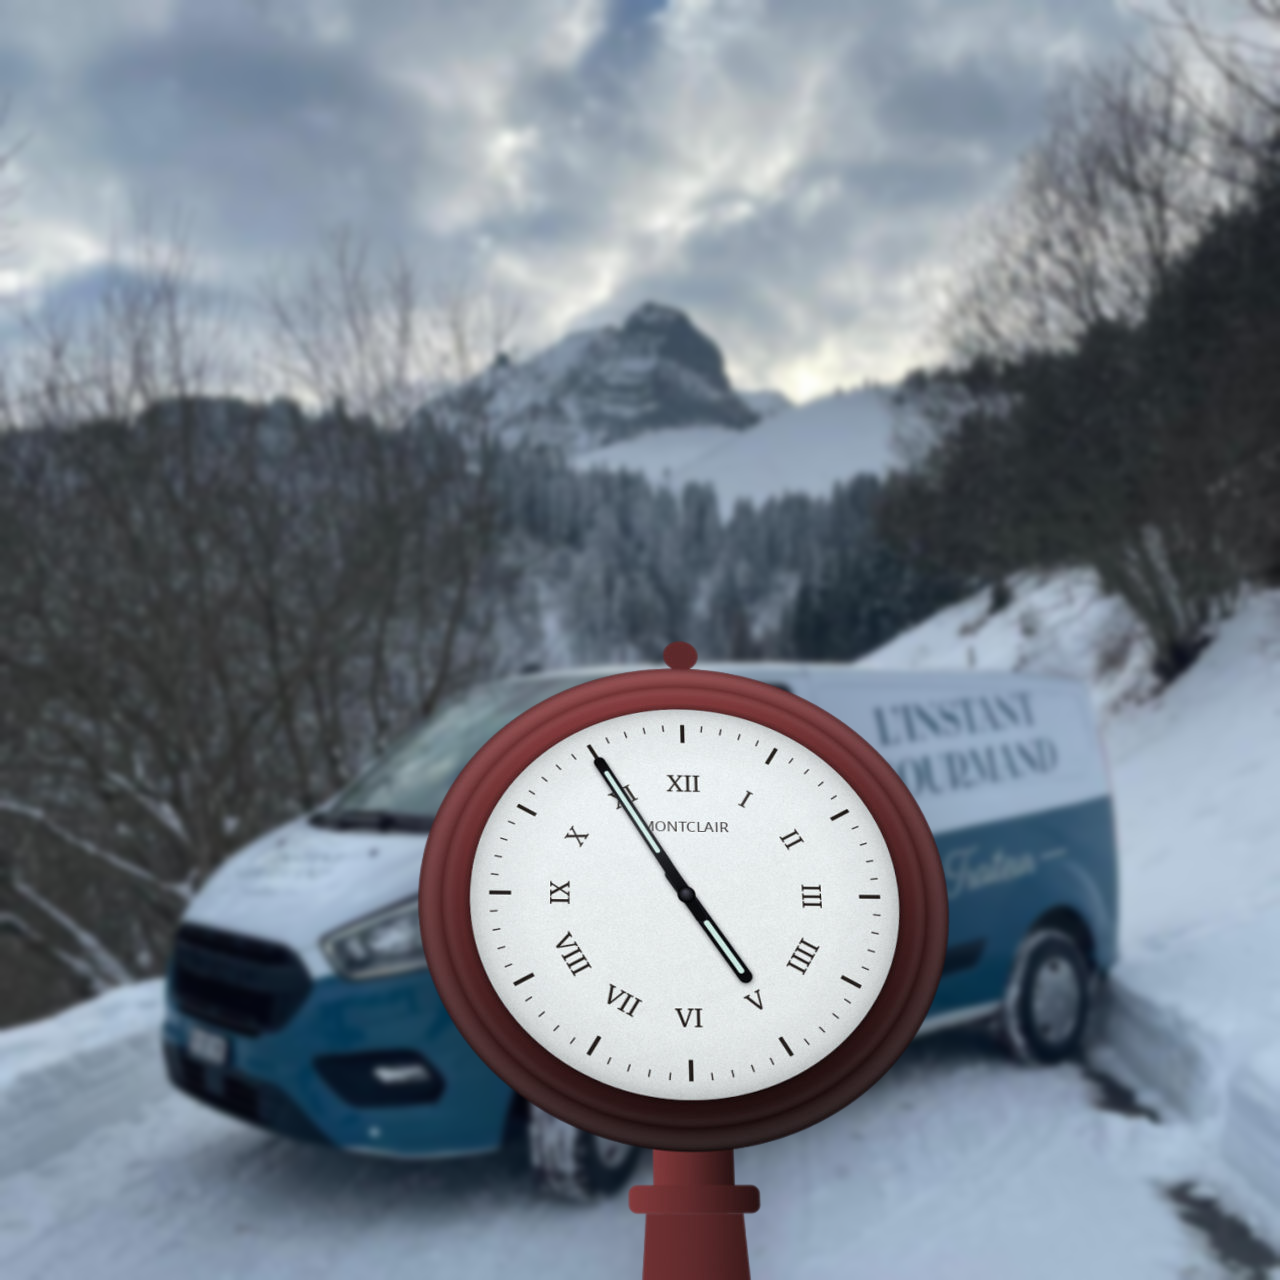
4:55
